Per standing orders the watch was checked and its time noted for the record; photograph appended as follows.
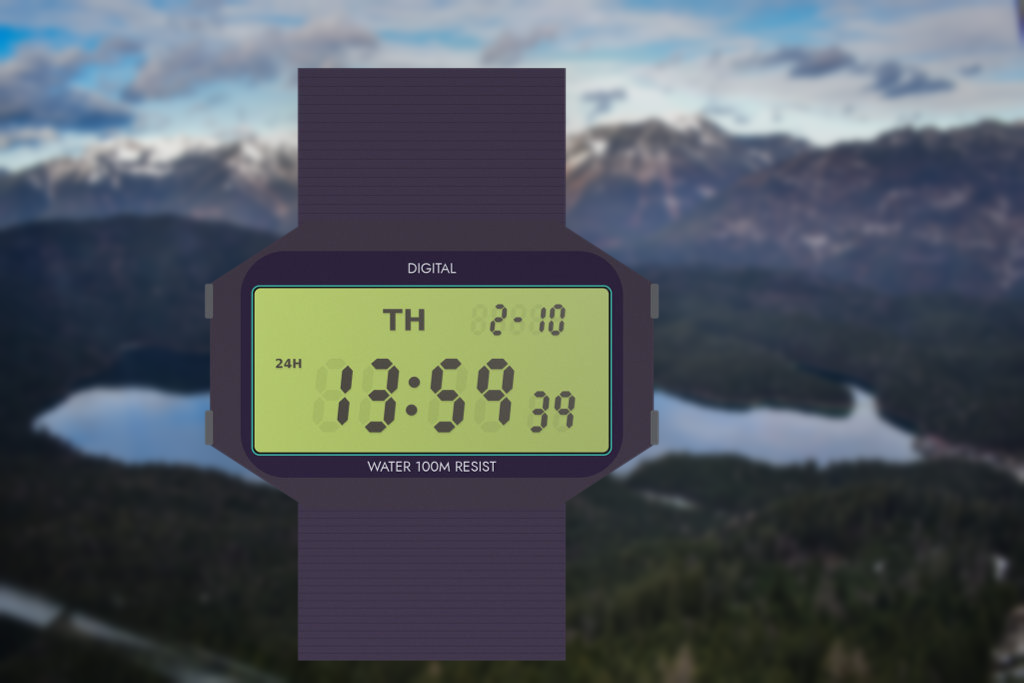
13:59:39
